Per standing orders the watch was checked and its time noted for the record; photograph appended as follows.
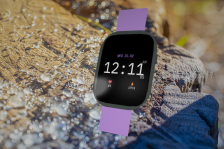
12:11
